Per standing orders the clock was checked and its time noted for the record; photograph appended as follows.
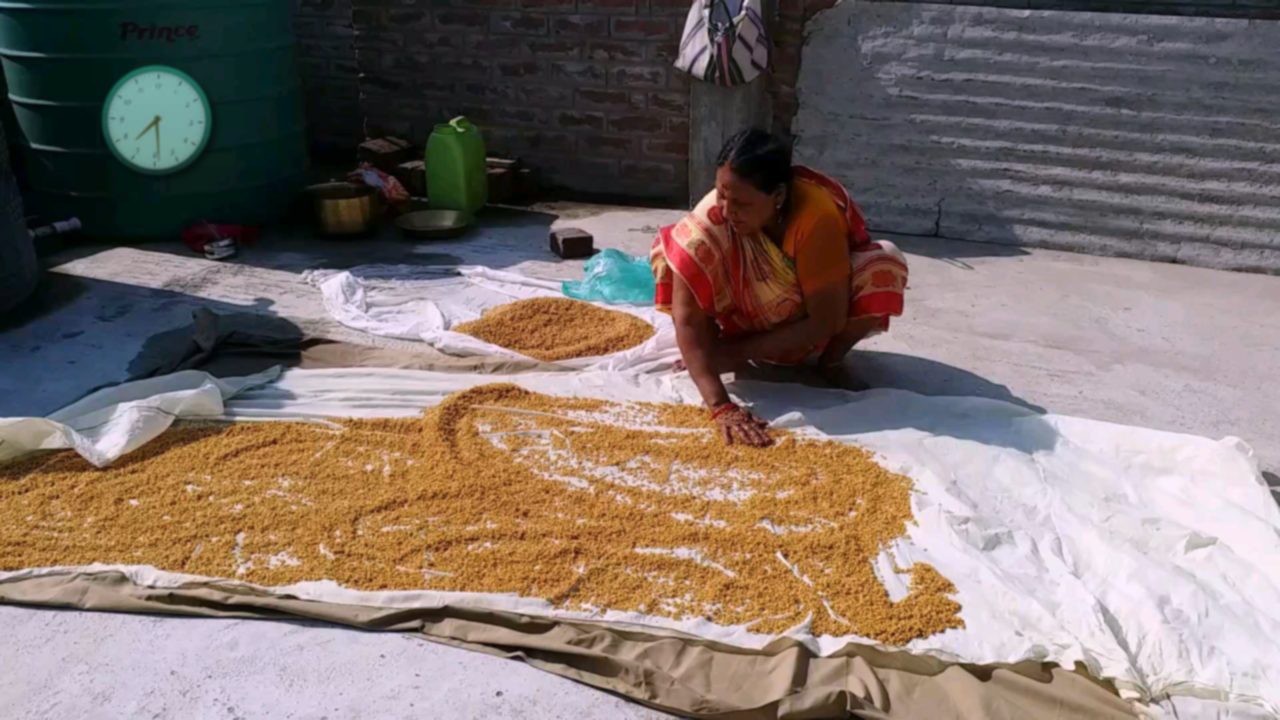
7:29
